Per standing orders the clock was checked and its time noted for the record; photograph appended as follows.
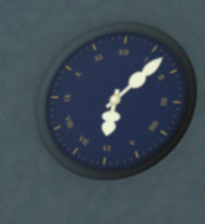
6:07
